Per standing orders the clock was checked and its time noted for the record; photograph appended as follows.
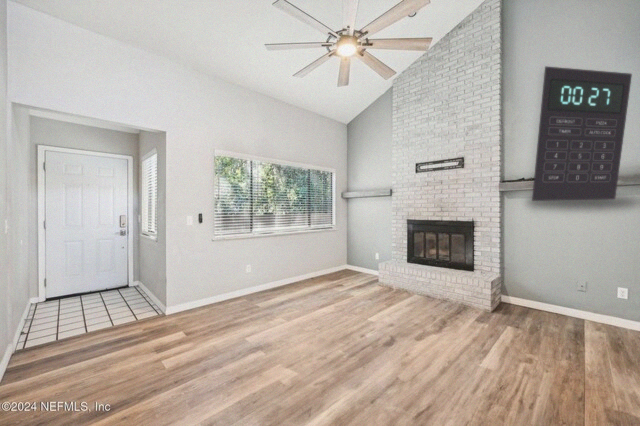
0:27
